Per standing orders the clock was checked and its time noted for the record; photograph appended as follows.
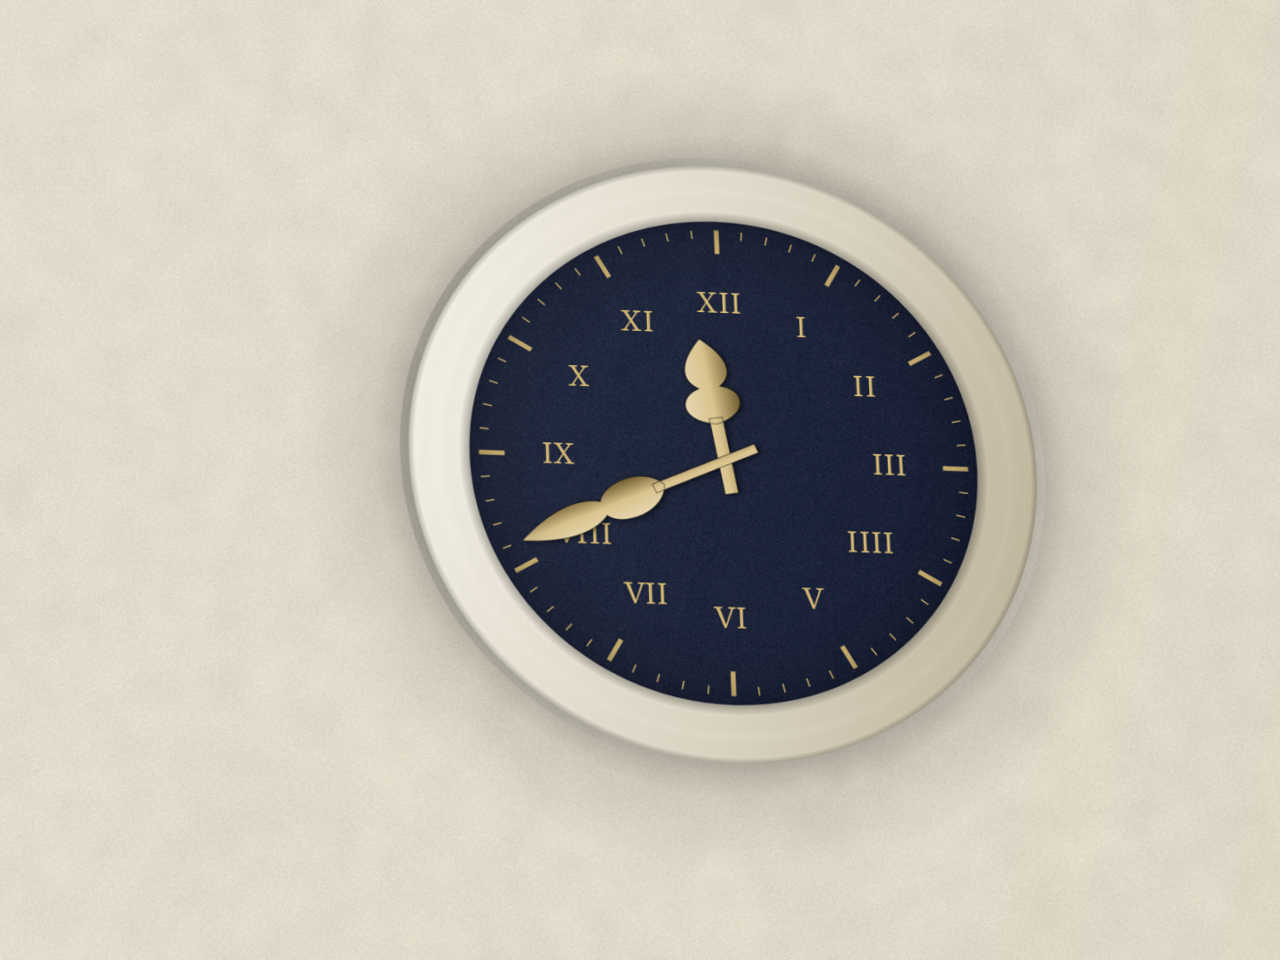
11:41
